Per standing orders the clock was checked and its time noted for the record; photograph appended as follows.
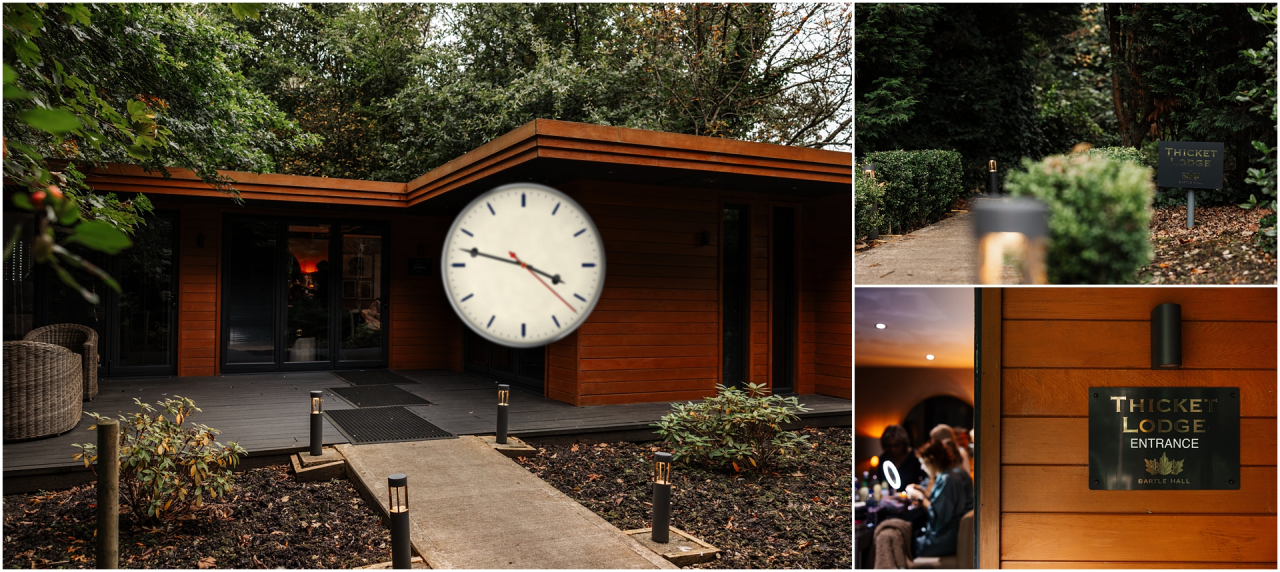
3:47:22
